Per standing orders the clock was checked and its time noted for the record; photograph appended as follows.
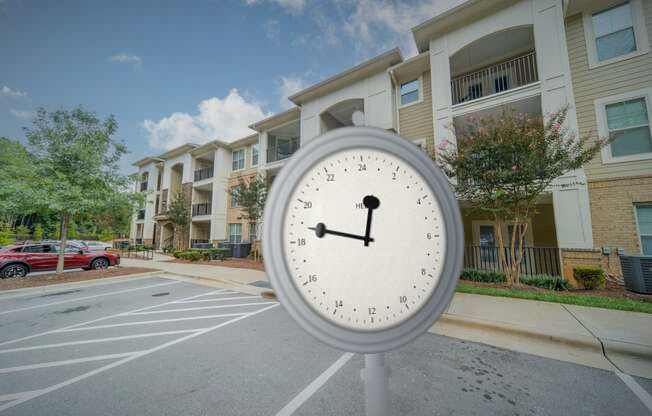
0:47
